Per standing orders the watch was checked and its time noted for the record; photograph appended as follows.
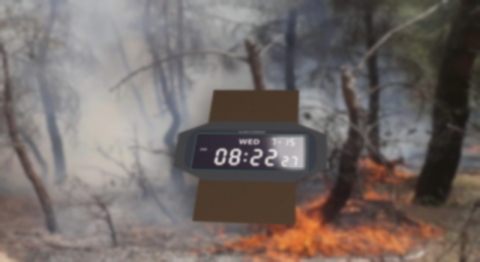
8:22:27
